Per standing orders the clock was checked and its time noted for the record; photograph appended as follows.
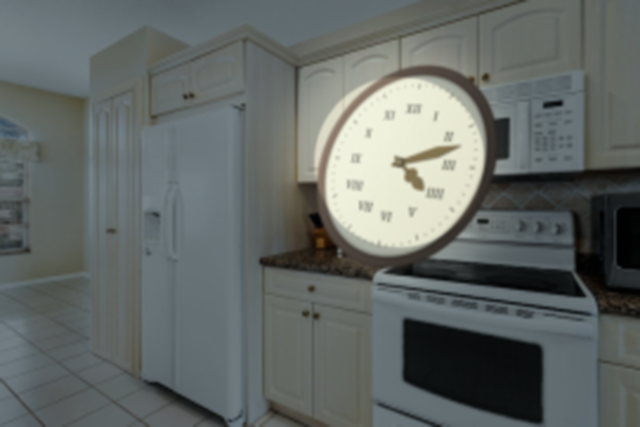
4:12
